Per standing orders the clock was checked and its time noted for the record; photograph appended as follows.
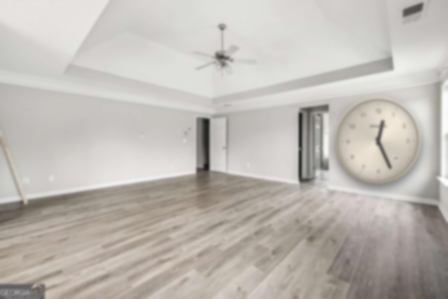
12:26
